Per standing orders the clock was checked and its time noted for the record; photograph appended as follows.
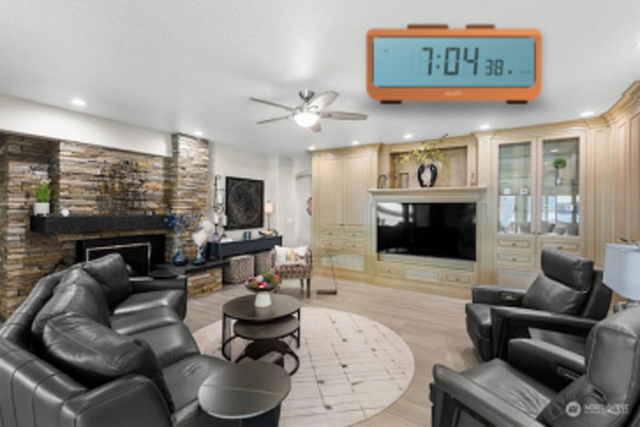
7:04:38
